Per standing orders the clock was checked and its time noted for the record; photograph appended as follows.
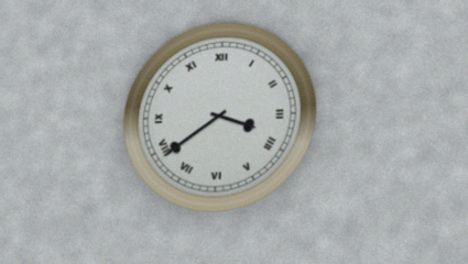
3:39
